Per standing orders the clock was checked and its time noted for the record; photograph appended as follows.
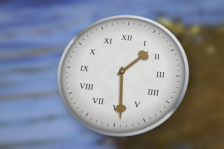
1:29
